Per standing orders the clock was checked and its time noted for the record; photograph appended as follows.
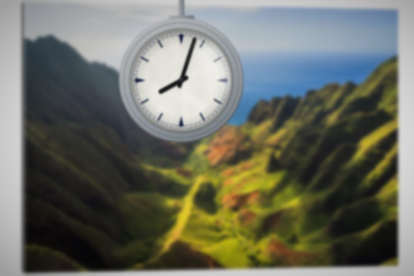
8:03
